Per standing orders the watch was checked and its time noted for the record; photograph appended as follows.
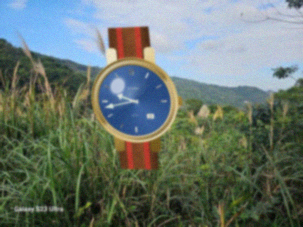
9:43
